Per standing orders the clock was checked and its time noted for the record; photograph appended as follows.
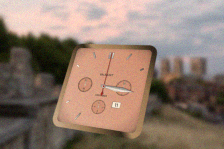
3:16
